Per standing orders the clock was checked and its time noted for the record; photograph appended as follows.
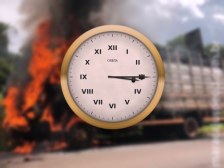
3:15
